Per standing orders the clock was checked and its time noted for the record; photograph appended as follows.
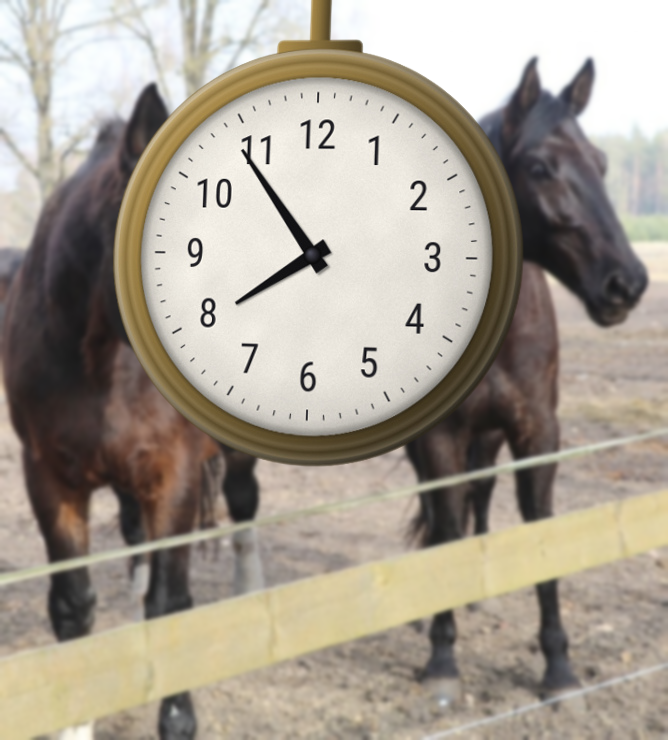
7:54
